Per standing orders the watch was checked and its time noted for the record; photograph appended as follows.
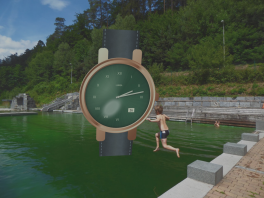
2:13
